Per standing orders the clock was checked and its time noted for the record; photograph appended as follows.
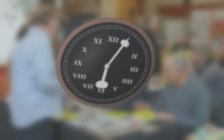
6:04
